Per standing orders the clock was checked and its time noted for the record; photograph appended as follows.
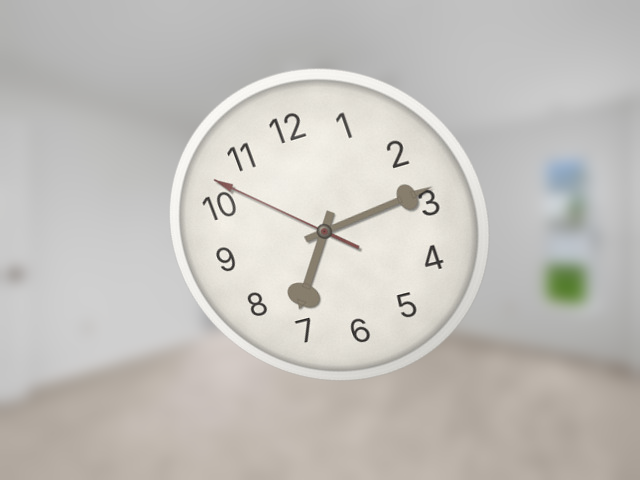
7:13:52
